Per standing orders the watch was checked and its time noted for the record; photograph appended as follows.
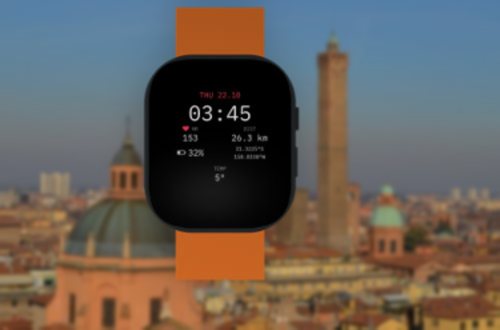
3:45
